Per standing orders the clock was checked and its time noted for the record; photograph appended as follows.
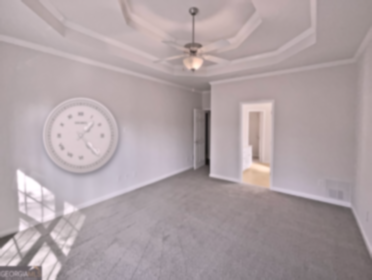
1:23
